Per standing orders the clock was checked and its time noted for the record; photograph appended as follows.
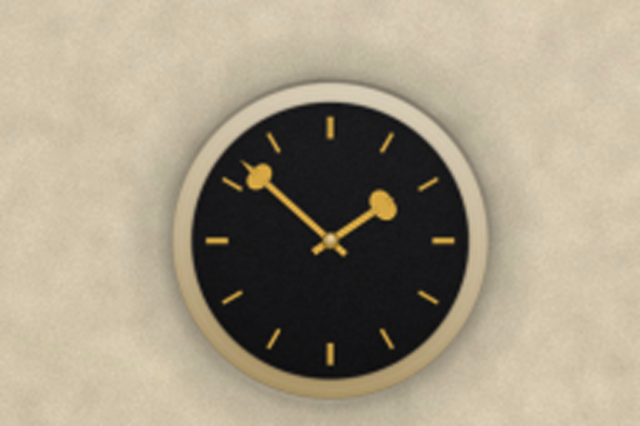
1:52
